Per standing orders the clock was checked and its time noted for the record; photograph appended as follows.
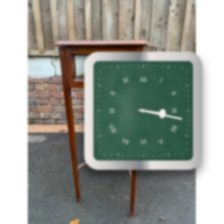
3:17
